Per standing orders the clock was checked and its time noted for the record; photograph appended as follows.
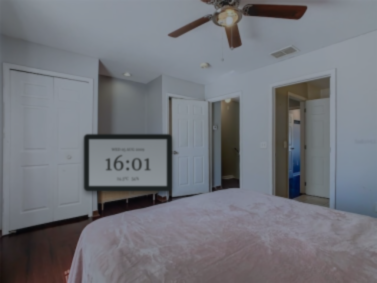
16:01
